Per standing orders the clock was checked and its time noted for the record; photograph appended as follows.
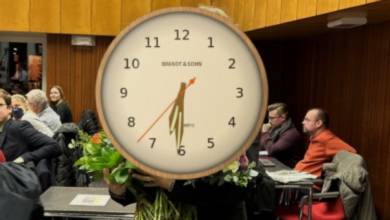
6:30:37
